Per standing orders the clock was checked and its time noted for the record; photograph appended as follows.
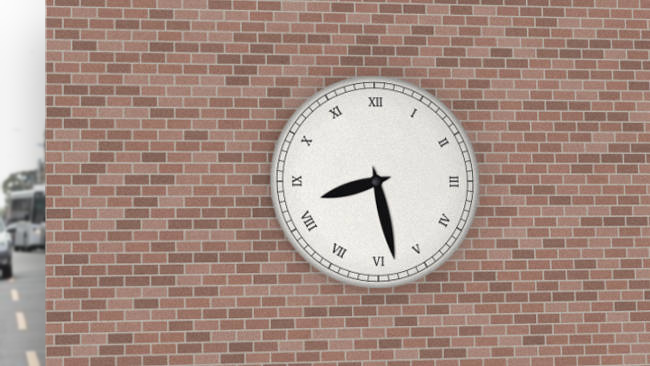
8:28
